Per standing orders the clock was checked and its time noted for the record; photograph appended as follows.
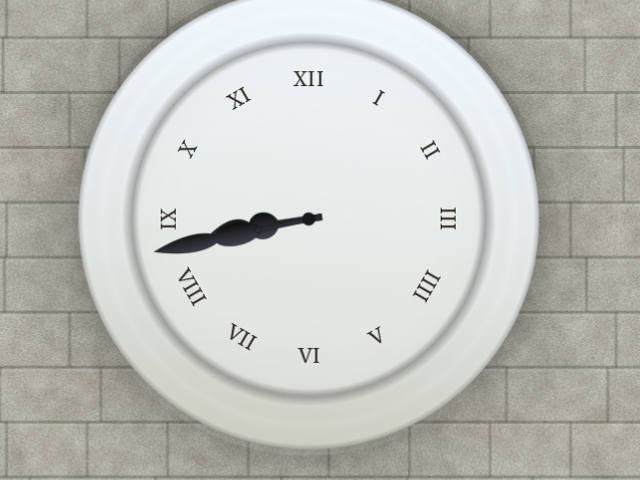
8:43
